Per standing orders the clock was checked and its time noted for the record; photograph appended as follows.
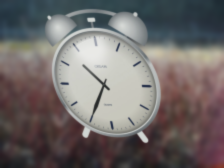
10:35
